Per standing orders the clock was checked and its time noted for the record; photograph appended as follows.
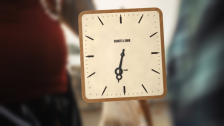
6:32
